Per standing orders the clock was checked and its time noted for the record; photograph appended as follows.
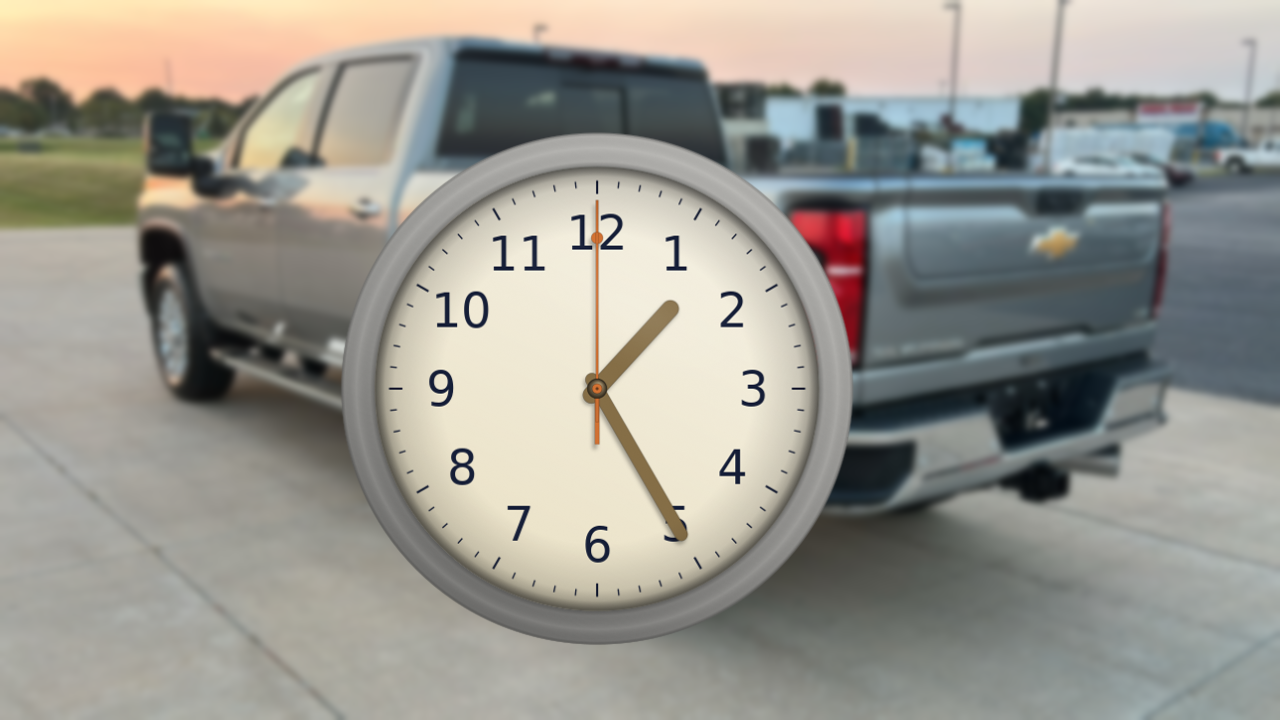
1:25:00
